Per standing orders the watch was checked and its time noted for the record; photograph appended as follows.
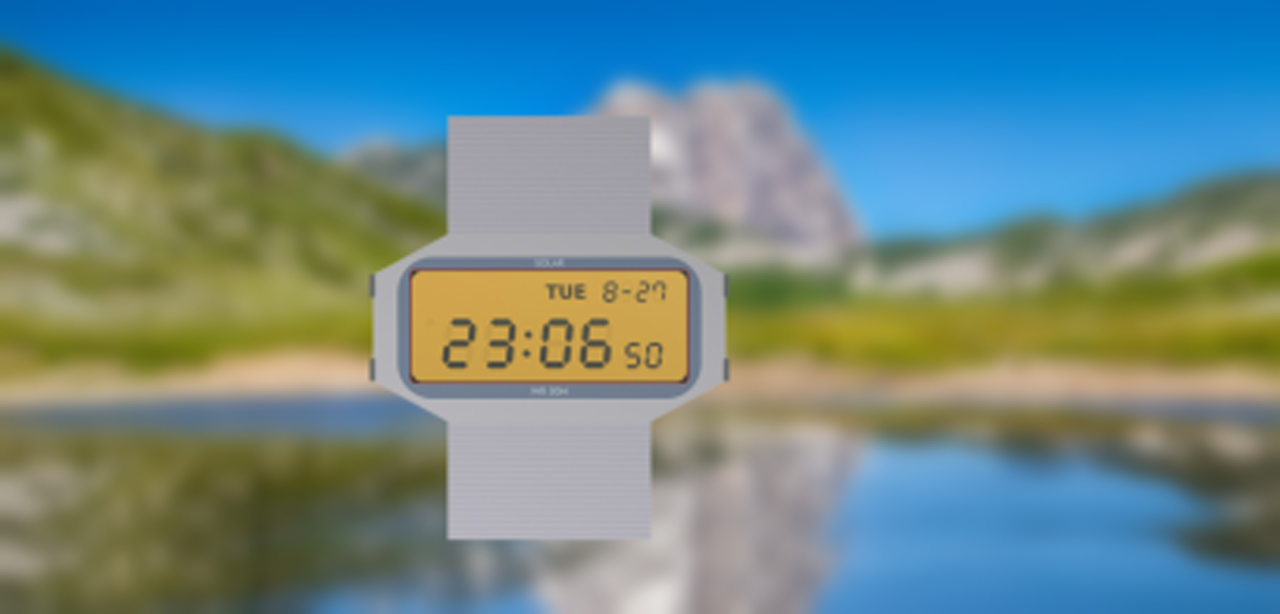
23:06:50
